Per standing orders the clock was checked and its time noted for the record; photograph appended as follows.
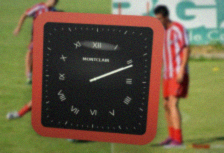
2:11
